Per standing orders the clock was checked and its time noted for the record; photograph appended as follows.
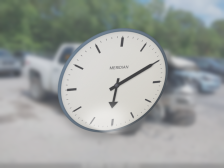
6:10
